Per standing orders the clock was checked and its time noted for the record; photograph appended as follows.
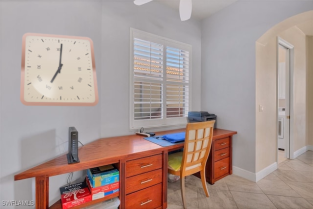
7:01
